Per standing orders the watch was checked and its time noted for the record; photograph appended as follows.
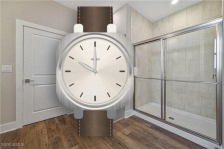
10:00
